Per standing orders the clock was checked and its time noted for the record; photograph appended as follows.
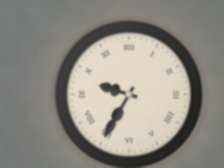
9:35
